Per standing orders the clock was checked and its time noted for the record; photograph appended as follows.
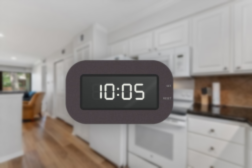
10:05
